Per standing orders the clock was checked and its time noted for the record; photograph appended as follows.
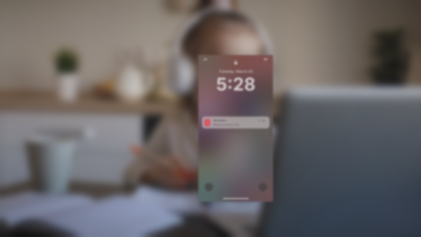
5:28
